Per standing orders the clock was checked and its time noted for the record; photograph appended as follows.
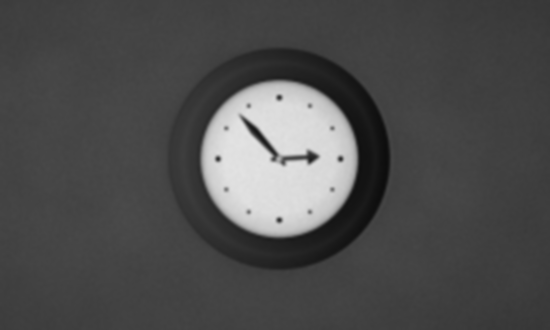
2:53
